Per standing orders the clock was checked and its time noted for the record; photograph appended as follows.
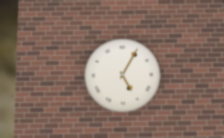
5:05
